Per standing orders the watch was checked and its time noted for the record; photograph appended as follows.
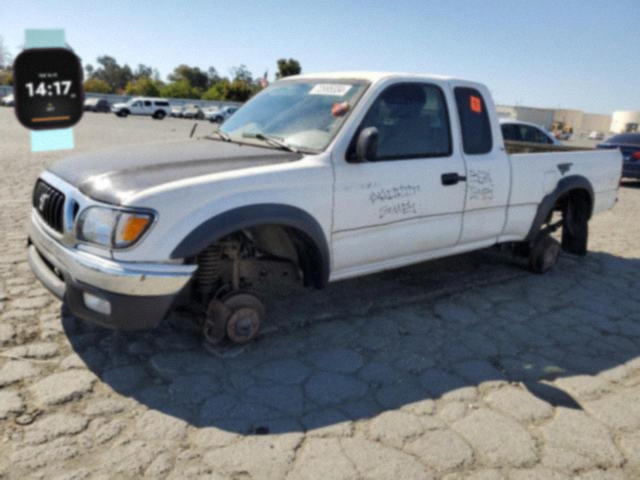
14:17
